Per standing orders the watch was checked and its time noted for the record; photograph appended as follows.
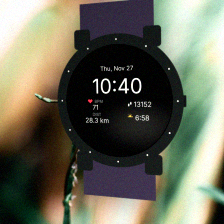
10:40
